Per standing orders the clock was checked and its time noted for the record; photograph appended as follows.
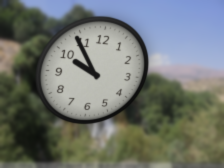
9:54
